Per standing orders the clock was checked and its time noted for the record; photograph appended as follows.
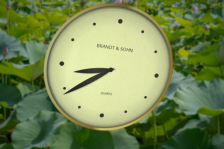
8:39
